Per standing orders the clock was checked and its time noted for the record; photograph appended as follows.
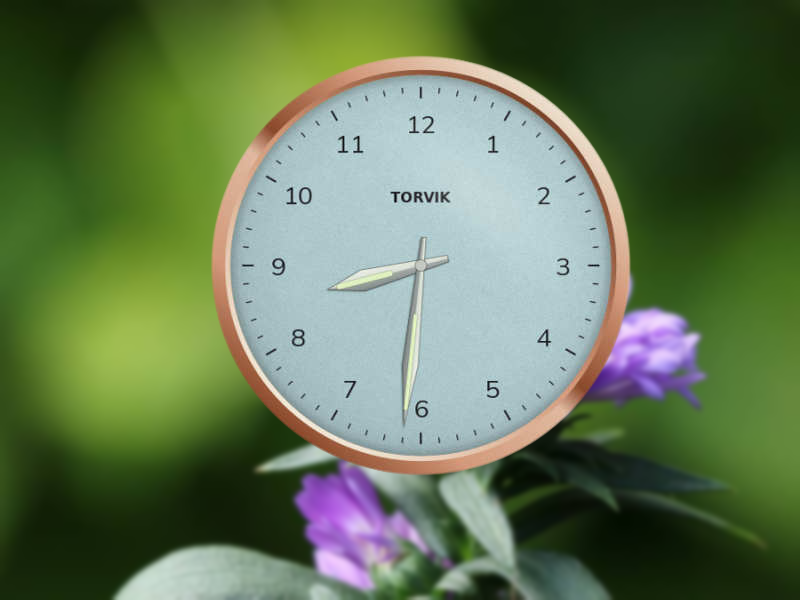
8:31
